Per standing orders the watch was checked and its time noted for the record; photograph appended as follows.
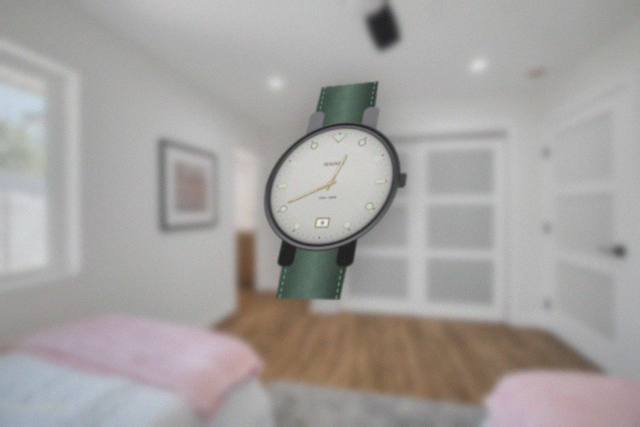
12:41
